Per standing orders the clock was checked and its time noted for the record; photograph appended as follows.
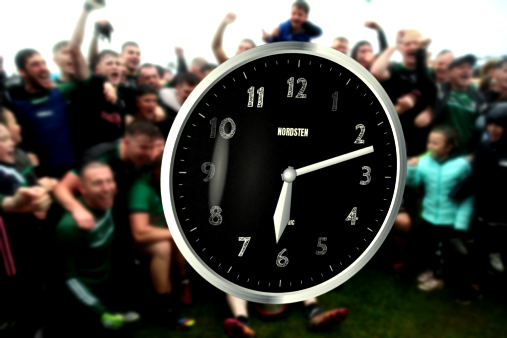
6:12
